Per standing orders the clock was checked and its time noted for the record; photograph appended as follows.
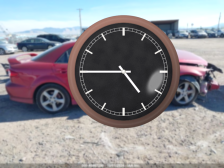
4:45
